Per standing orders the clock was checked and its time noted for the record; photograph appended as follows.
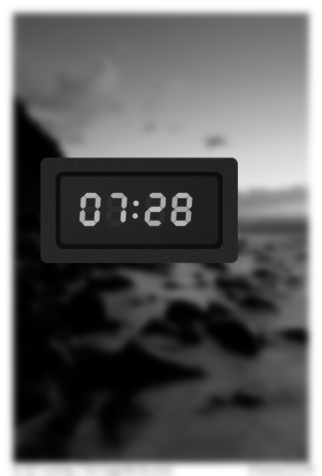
7:28
